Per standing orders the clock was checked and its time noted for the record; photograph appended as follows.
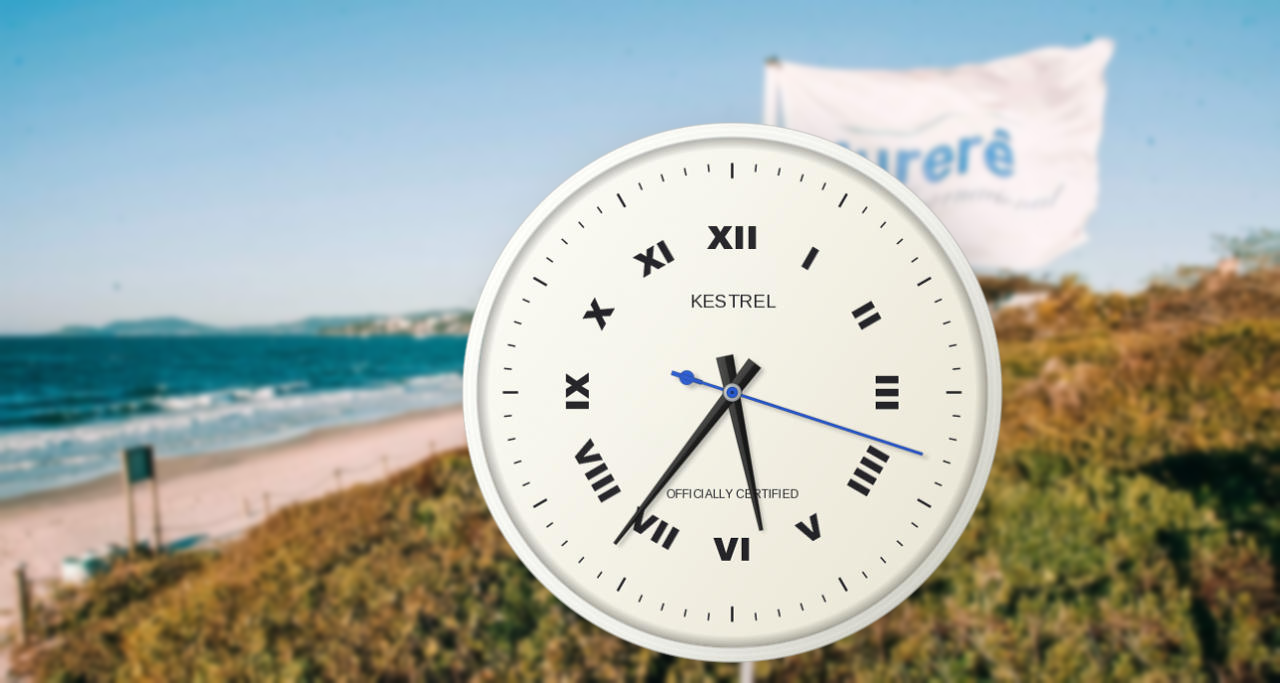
5:36:18
